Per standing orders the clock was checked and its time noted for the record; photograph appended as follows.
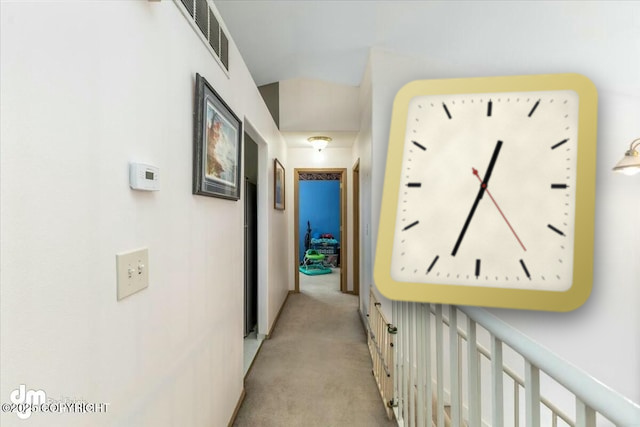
12:33:24
